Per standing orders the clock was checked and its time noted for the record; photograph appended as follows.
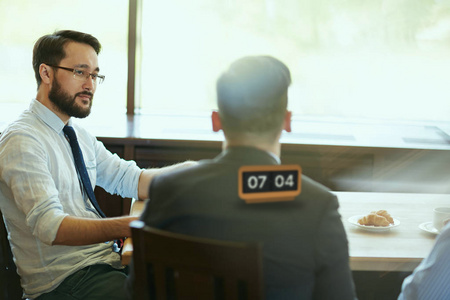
7:04
